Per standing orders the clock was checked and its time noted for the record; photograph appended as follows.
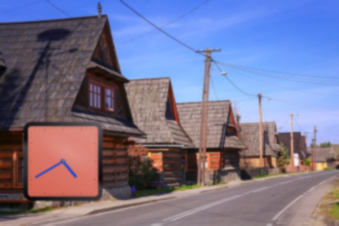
4:40
